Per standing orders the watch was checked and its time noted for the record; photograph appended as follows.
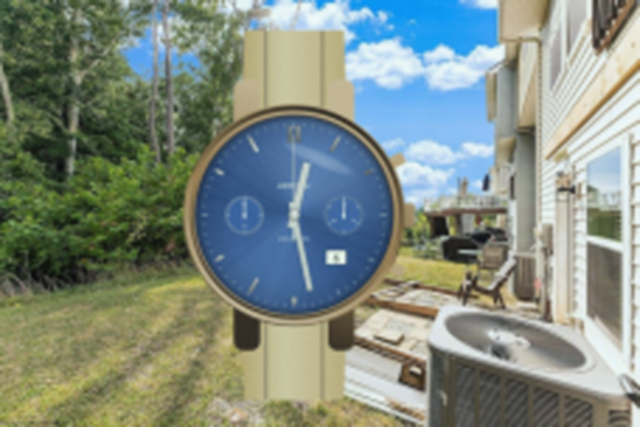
12:28
